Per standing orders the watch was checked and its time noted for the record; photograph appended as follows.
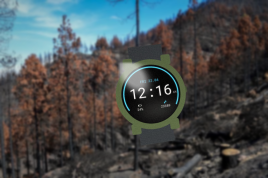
12:16
